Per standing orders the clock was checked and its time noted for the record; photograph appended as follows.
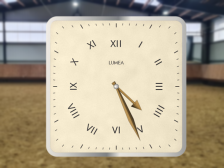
4:26
